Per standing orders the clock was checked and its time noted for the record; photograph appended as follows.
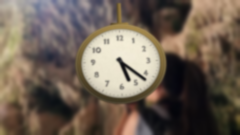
5:22
